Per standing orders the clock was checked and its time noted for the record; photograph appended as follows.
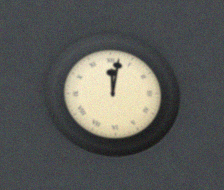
12:02
